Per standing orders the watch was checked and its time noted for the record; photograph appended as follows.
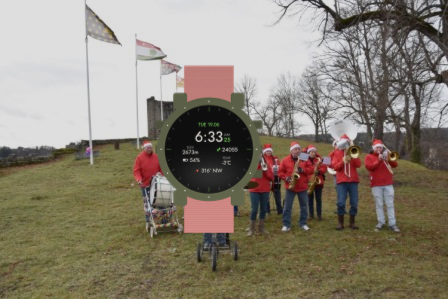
6:33
